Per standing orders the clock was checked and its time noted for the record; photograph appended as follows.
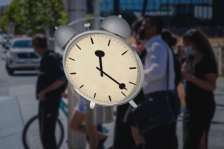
12:23
